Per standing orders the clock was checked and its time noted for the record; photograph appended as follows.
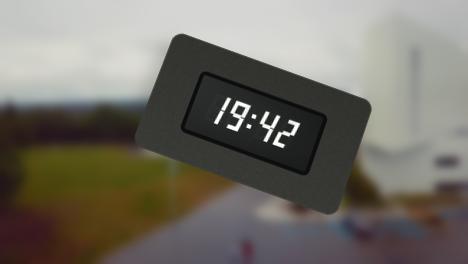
19:42
